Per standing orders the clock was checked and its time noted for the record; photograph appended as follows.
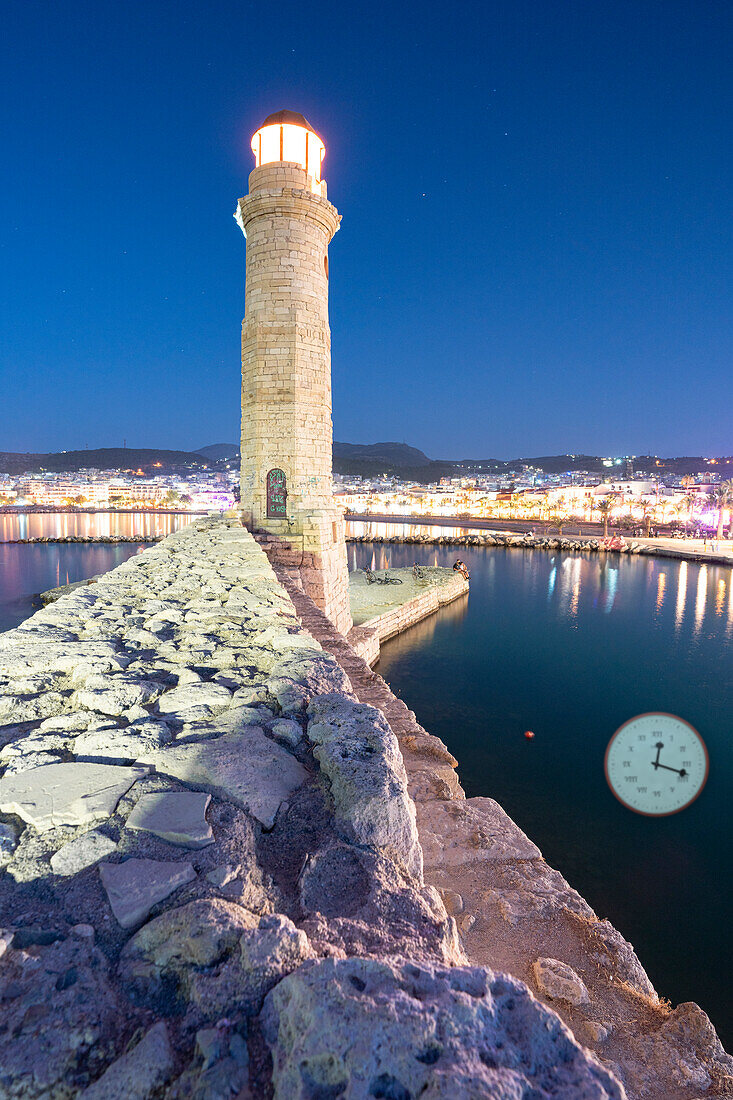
12:18
